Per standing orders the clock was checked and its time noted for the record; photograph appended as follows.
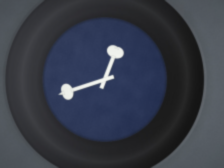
12:42
